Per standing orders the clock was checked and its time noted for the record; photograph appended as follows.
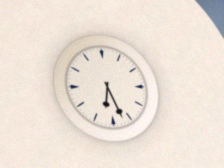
6:27
